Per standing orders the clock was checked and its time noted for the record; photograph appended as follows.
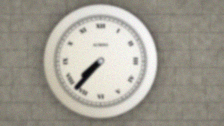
7:37
